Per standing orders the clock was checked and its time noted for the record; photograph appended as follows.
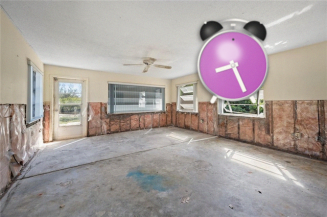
8:26
